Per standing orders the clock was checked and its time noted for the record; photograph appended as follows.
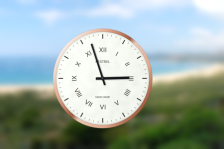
2:57
